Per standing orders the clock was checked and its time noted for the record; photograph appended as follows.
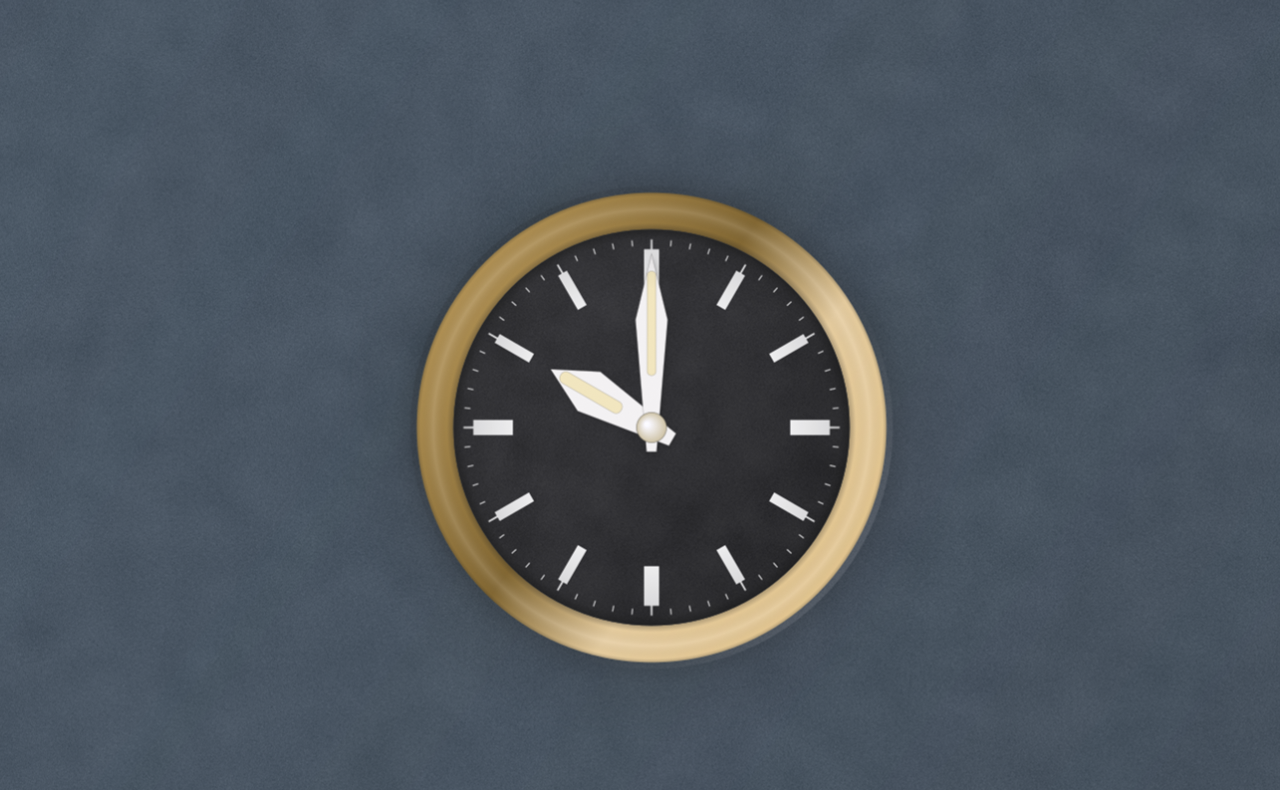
10:00
